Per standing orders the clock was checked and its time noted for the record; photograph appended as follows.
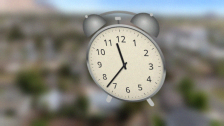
11:37
